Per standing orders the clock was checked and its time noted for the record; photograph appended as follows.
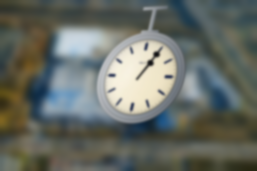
1:05
